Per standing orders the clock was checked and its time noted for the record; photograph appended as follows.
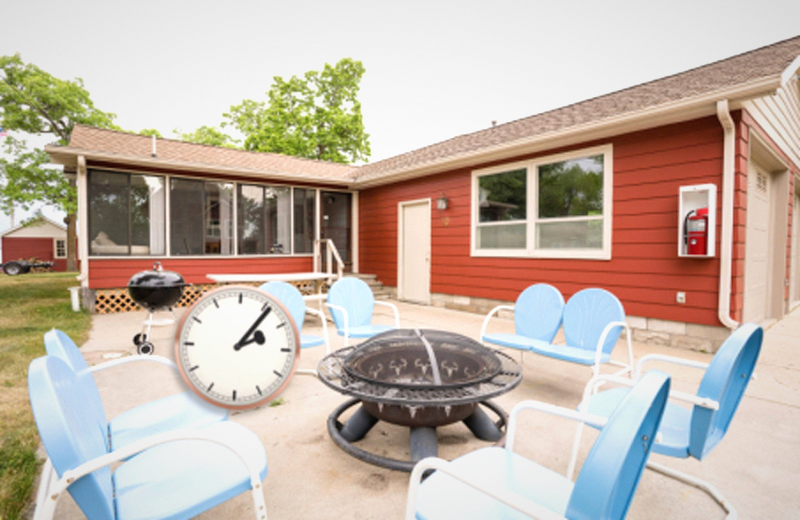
2:06
